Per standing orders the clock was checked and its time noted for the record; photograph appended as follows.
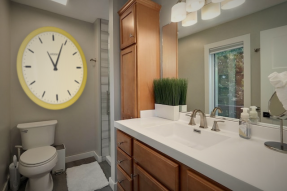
11:04
